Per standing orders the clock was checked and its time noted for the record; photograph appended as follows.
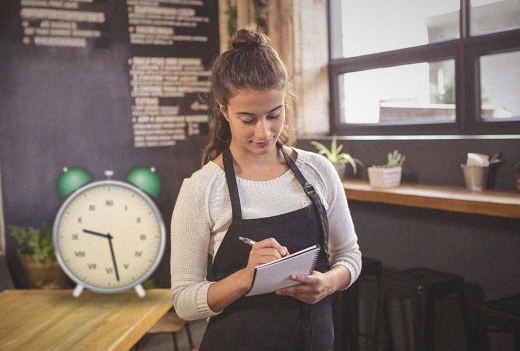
9:28
